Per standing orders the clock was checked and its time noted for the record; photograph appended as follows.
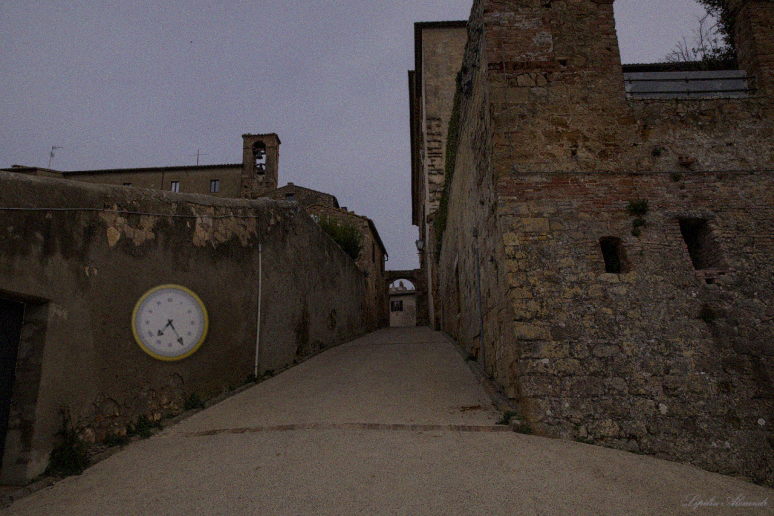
7:25
